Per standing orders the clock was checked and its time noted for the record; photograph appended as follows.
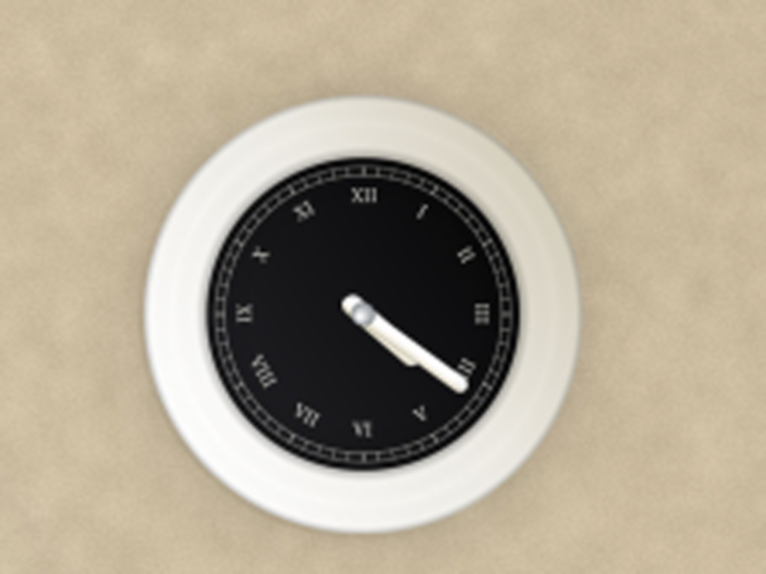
4:21
